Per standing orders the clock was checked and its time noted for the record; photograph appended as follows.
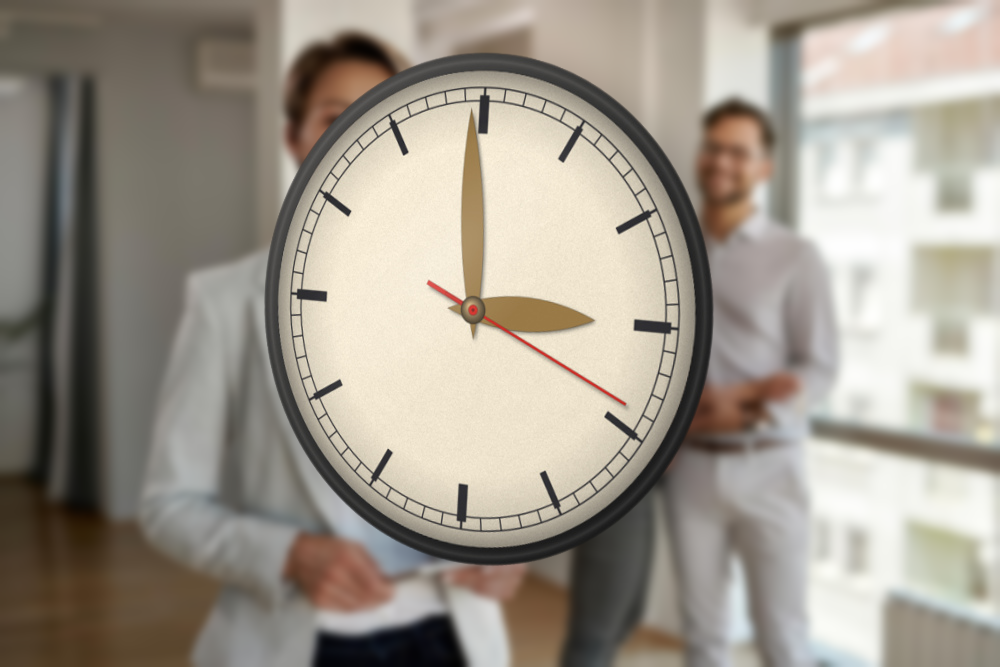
2:59:19
